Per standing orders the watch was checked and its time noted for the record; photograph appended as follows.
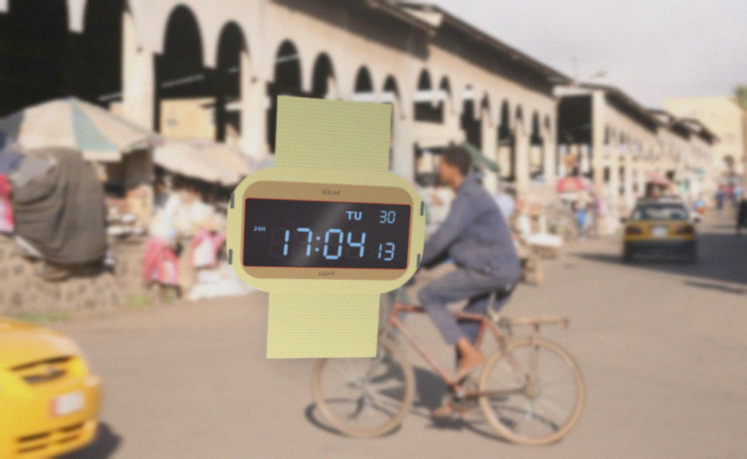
17:04:13
